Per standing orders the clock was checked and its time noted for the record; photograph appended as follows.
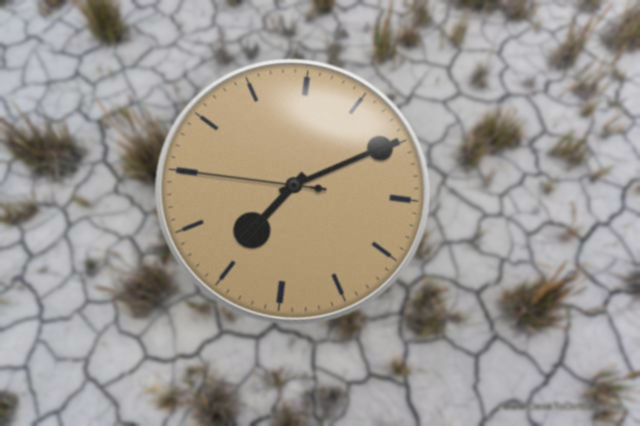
7:09:45
